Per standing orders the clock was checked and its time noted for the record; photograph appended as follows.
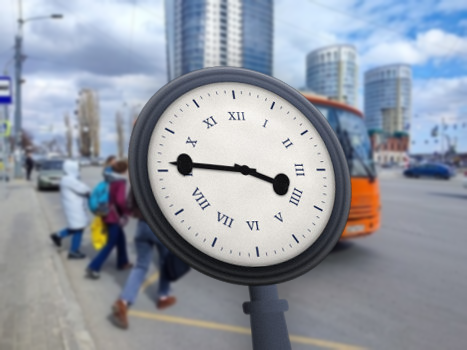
3:46
